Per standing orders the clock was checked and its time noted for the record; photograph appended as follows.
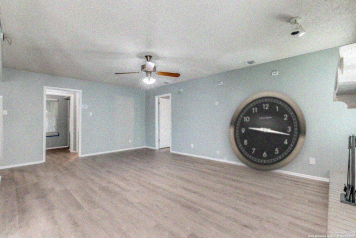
9:17
